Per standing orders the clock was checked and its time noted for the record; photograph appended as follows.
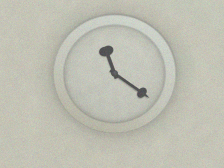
11:21
